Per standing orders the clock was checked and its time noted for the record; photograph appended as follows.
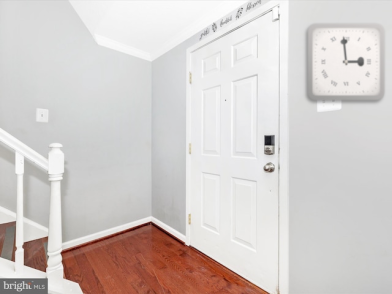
2:59
